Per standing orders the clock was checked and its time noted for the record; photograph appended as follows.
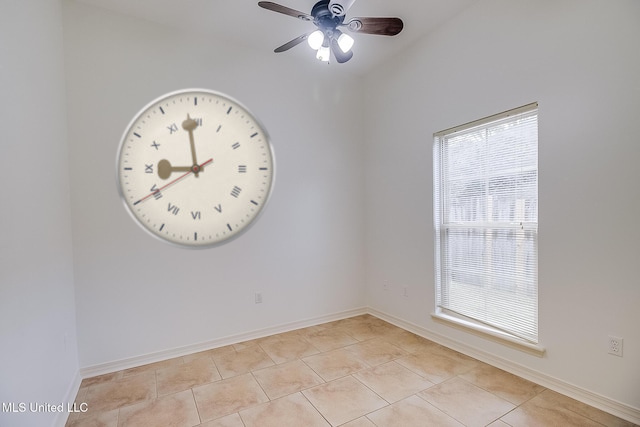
8:58:40
